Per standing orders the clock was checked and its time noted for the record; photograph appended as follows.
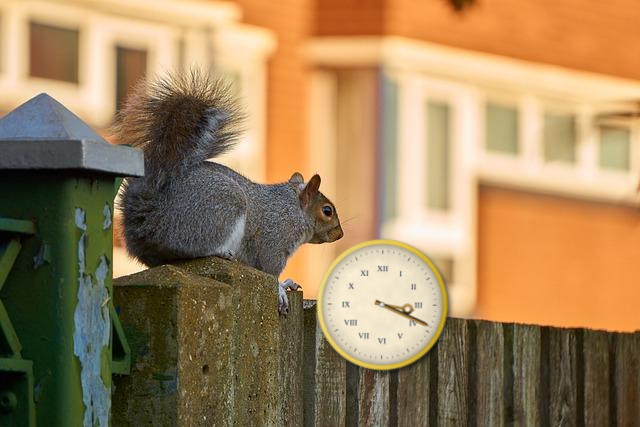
3:19
